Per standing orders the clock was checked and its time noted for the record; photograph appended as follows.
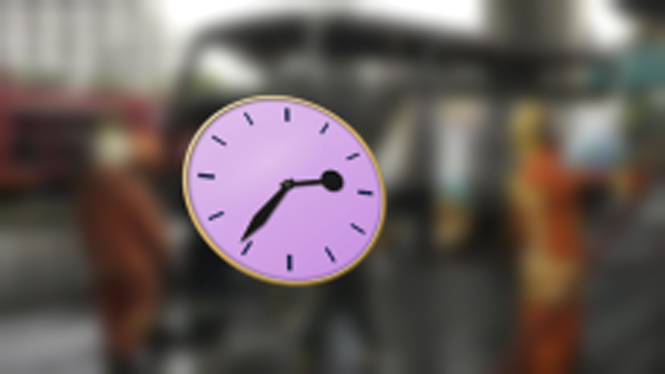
2:36
